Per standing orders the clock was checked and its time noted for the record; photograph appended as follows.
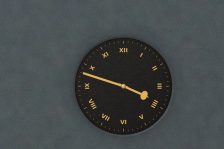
3:48
